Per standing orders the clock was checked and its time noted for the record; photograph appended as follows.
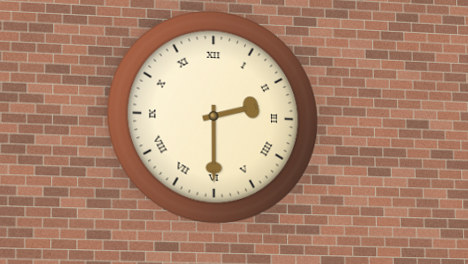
2:30
